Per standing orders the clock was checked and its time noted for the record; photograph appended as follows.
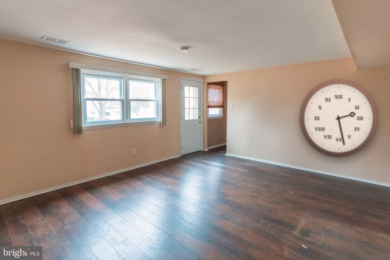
2:28
